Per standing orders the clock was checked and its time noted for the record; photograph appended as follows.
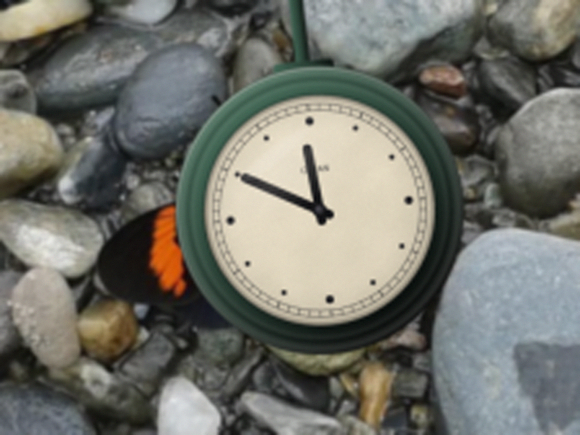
11:50
